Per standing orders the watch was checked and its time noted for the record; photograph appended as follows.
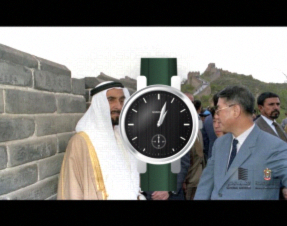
1:03
